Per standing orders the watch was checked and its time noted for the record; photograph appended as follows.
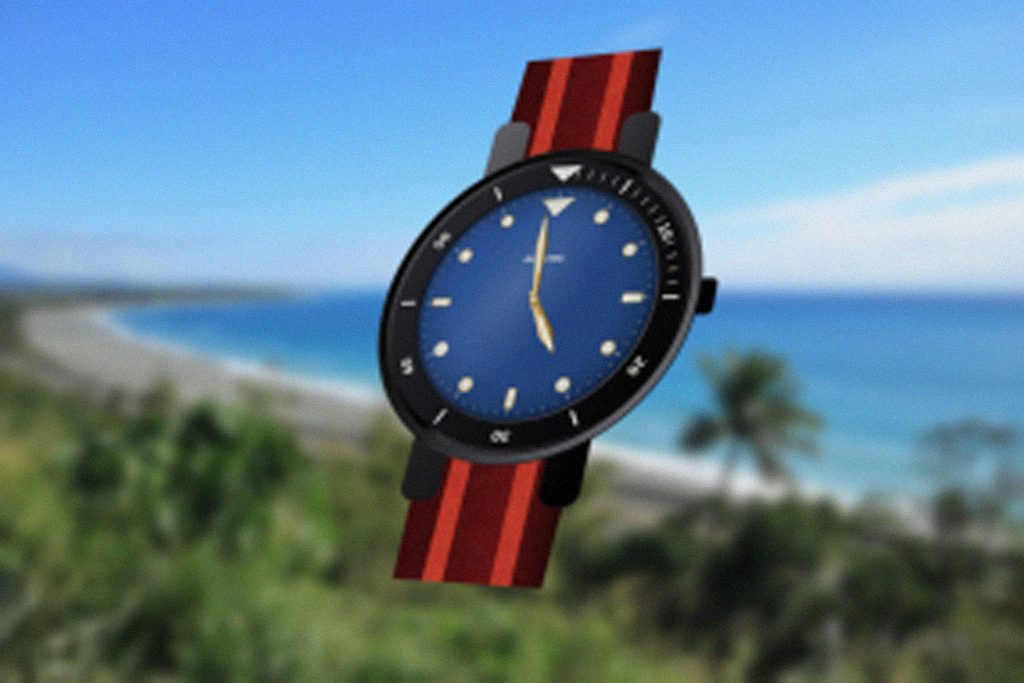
4:59
